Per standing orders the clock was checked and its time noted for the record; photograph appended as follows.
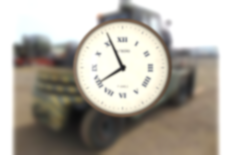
7:56
